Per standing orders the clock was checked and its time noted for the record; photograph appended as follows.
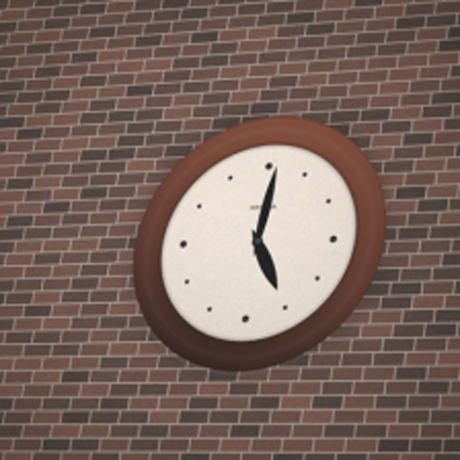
5:01
